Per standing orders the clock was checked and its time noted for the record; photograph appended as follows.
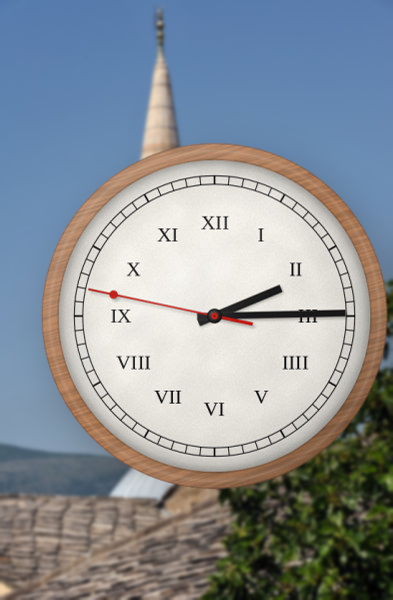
2:14:47
